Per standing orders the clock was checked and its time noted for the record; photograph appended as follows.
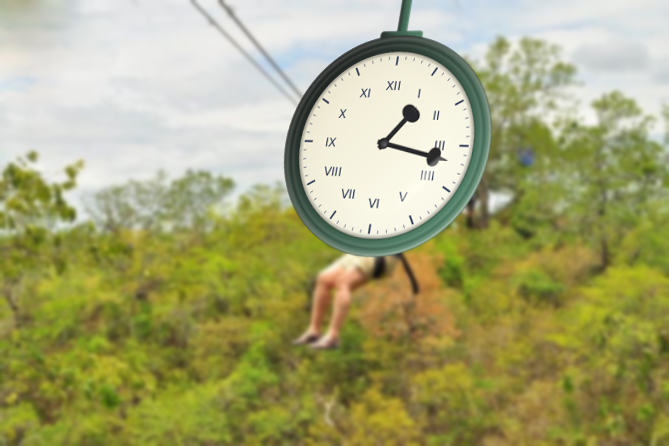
1:17
